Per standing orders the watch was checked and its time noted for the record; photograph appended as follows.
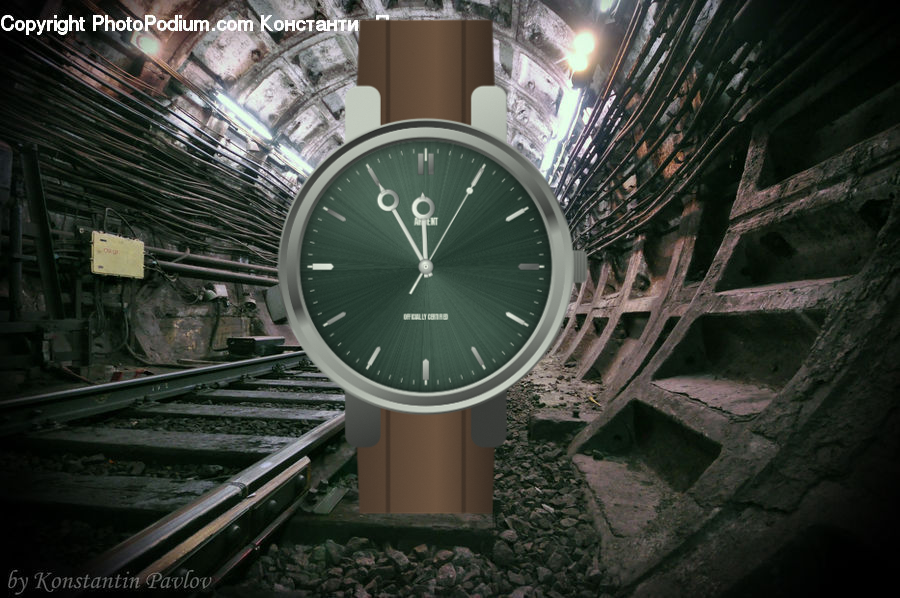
11:55:05
